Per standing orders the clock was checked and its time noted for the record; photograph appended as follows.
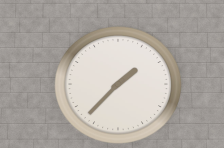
1:37
